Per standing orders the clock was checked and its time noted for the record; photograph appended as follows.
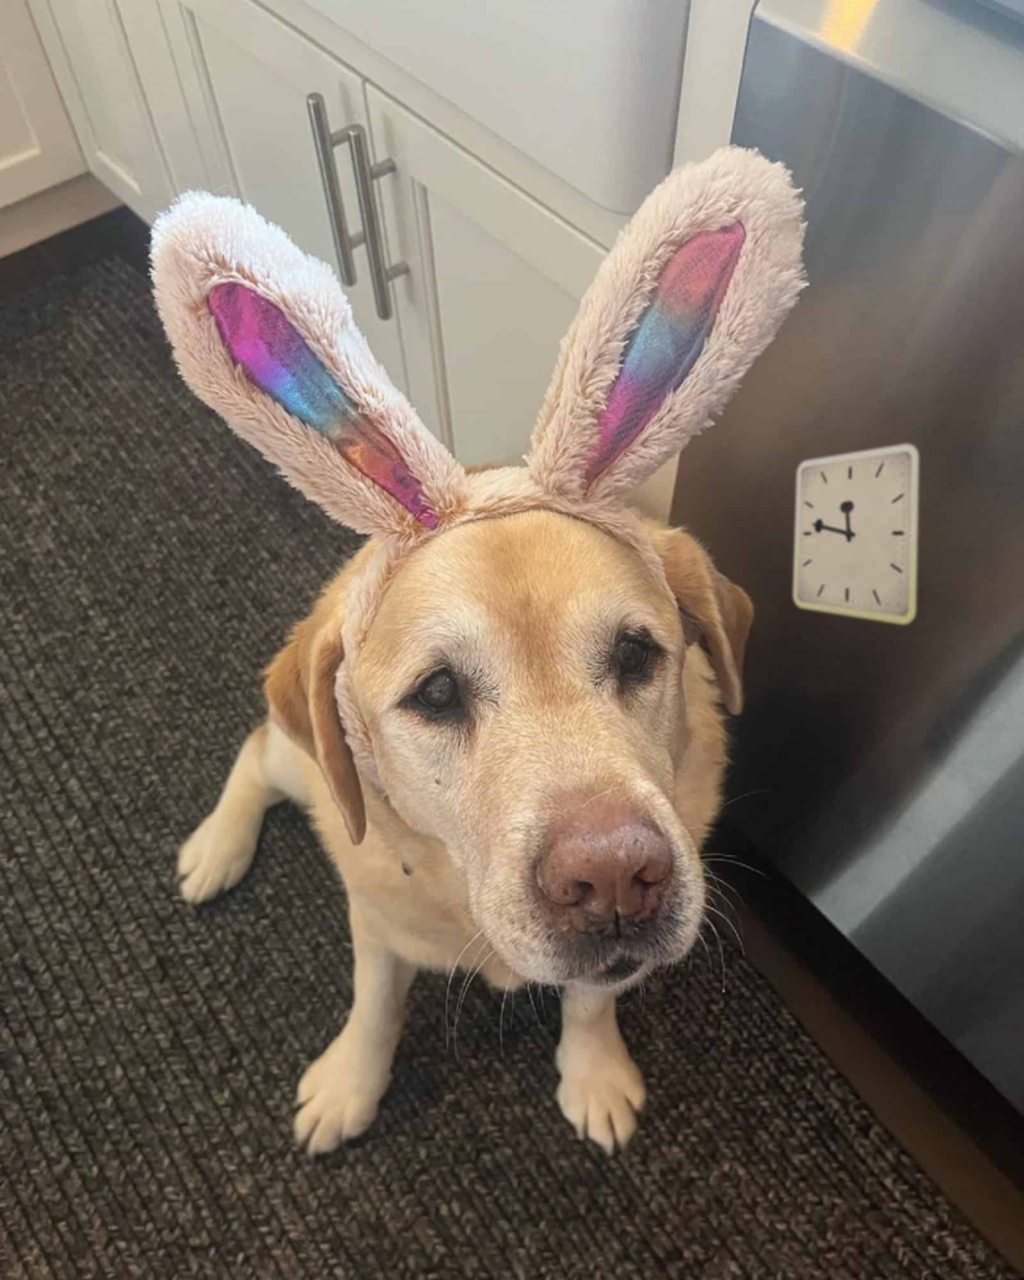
11:47
